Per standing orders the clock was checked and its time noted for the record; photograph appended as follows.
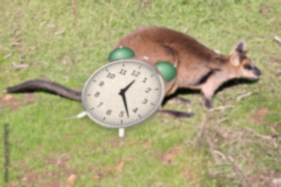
12:23
